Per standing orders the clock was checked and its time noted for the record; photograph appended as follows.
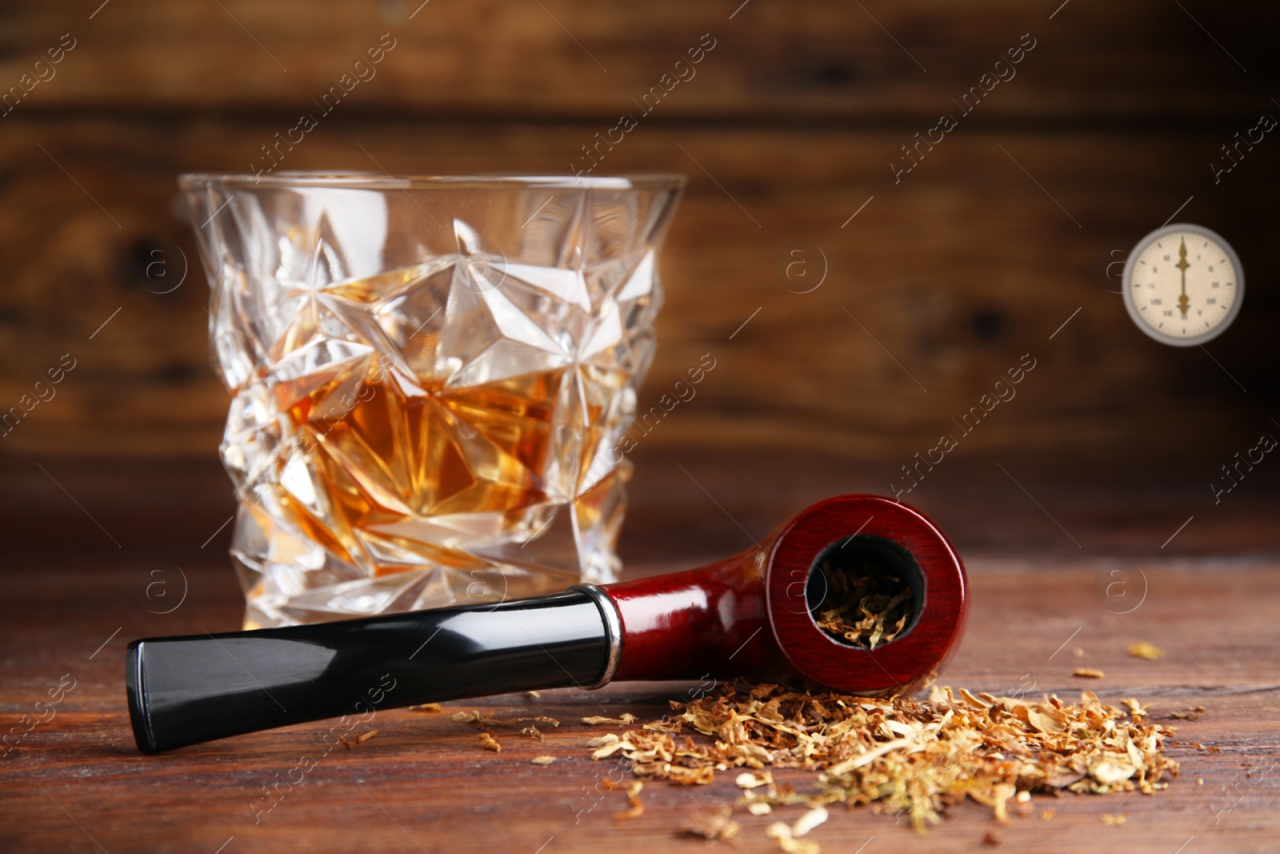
6:00
